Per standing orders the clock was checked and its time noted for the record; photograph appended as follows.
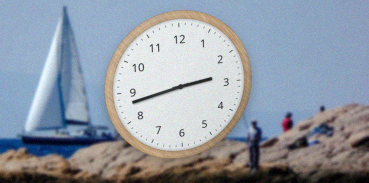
2:43
